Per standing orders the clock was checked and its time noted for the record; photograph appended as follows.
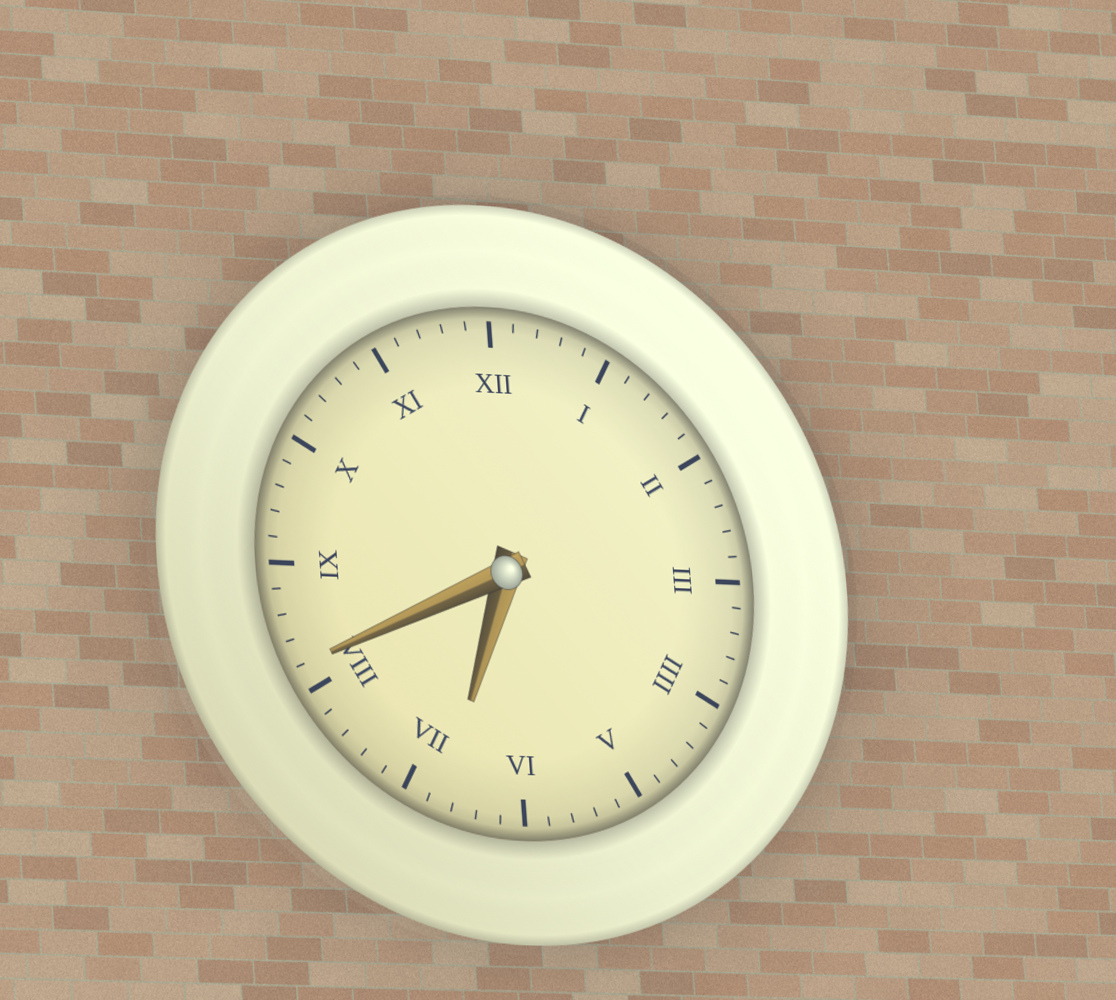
6:41
